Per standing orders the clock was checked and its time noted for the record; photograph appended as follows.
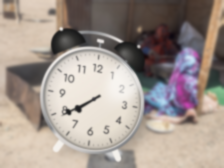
7:39
